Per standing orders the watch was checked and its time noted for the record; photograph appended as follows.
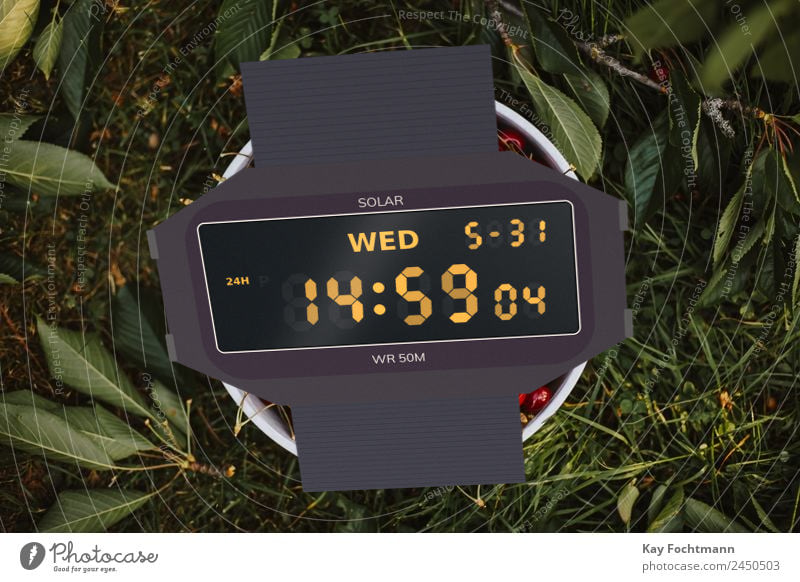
14:59:04
